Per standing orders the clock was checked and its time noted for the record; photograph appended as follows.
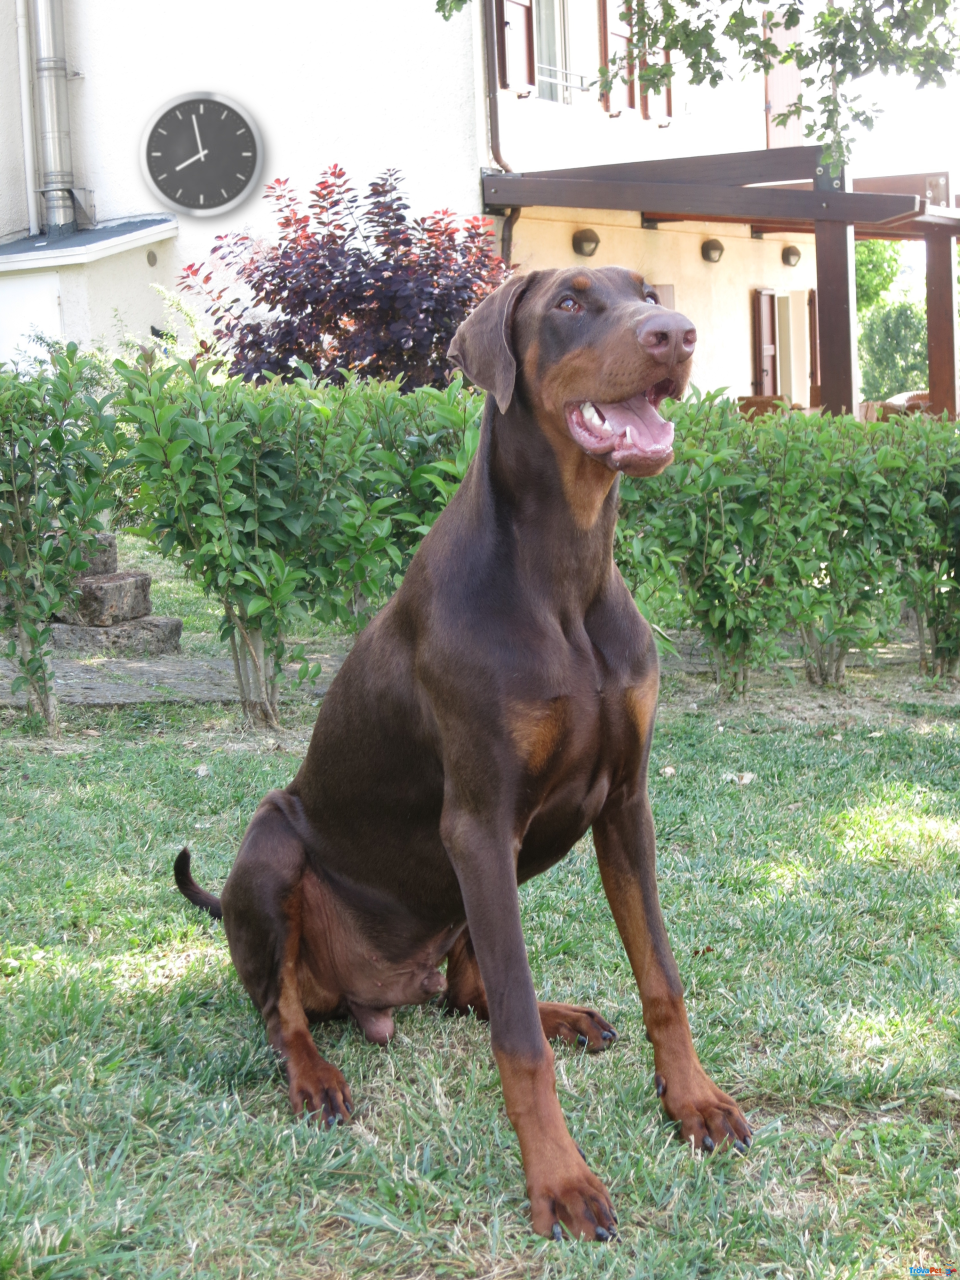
7:58
